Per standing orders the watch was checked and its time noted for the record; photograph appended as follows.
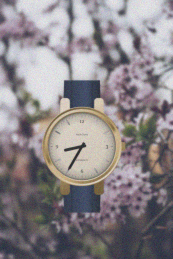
8:35
